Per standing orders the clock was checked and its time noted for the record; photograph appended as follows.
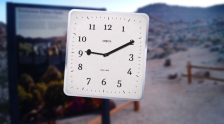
9:10
